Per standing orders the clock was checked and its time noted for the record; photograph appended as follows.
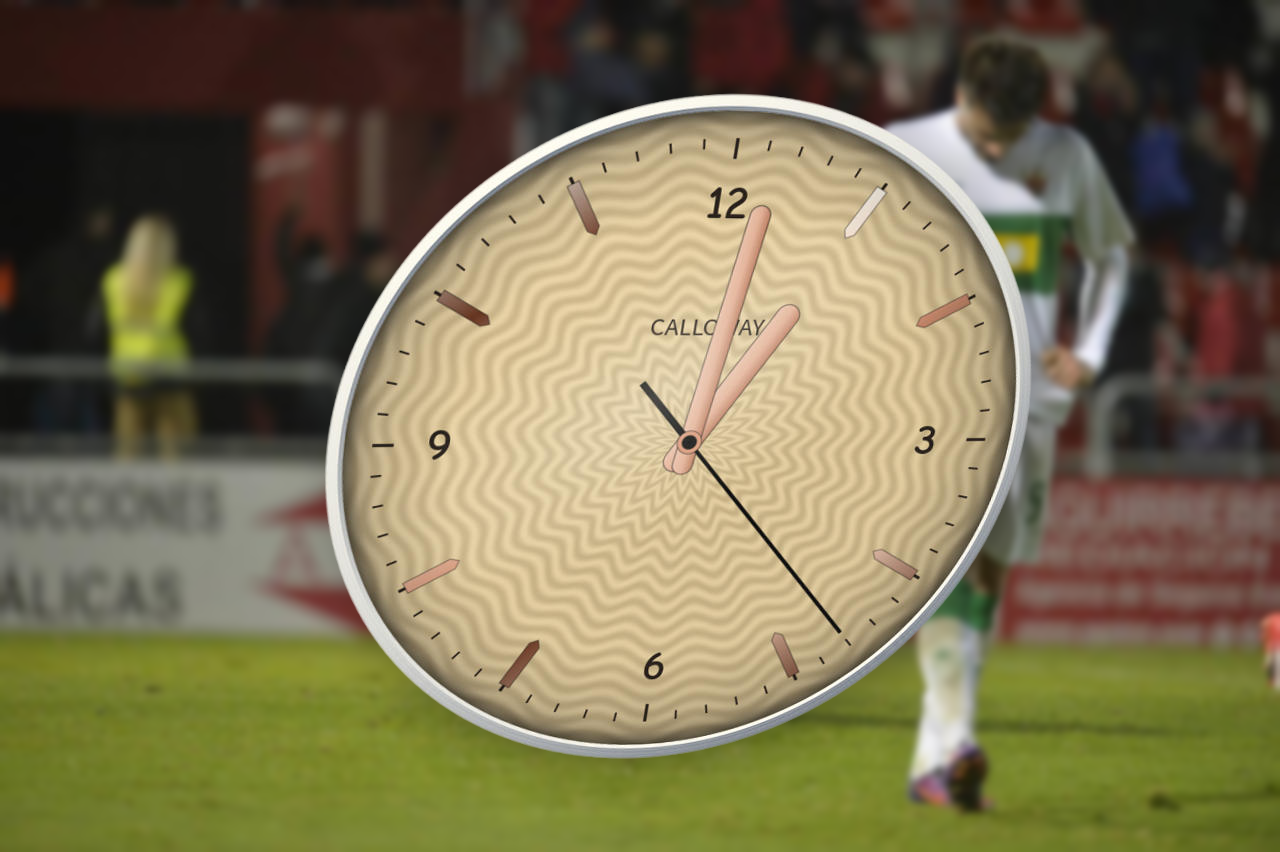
1:01:23
